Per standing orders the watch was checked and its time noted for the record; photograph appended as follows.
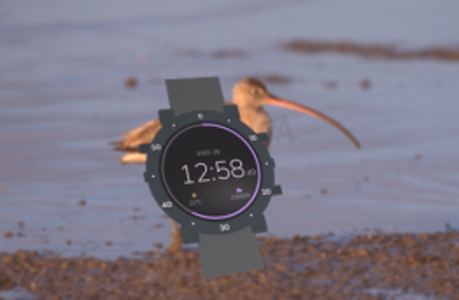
12:58
